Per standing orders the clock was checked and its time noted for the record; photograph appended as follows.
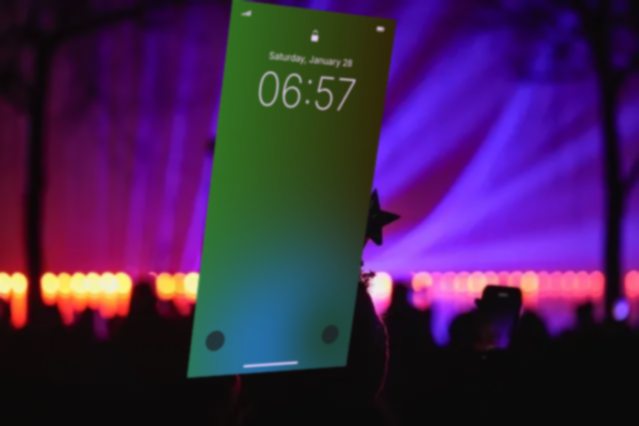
6:57
